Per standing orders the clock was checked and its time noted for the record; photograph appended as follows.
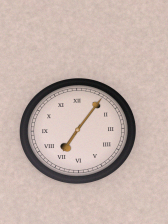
7:06
